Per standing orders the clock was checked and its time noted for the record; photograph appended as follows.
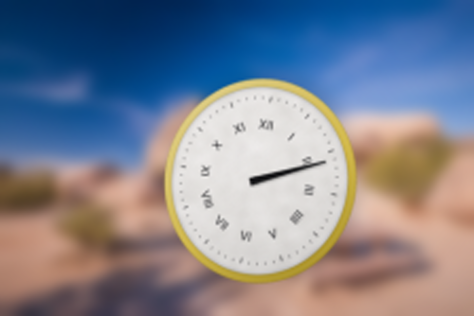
2:11
